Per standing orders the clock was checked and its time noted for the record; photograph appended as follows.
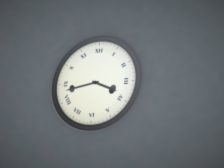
3:43
